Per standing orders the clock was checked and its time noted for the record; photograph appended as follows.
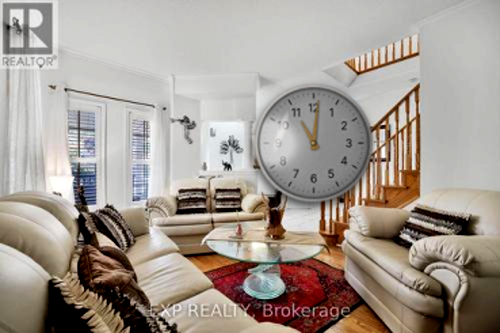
11:01
